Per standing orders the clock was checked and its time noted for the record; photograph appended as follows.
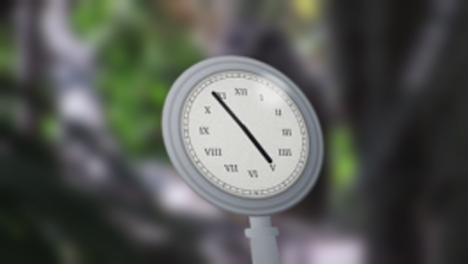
4:54
